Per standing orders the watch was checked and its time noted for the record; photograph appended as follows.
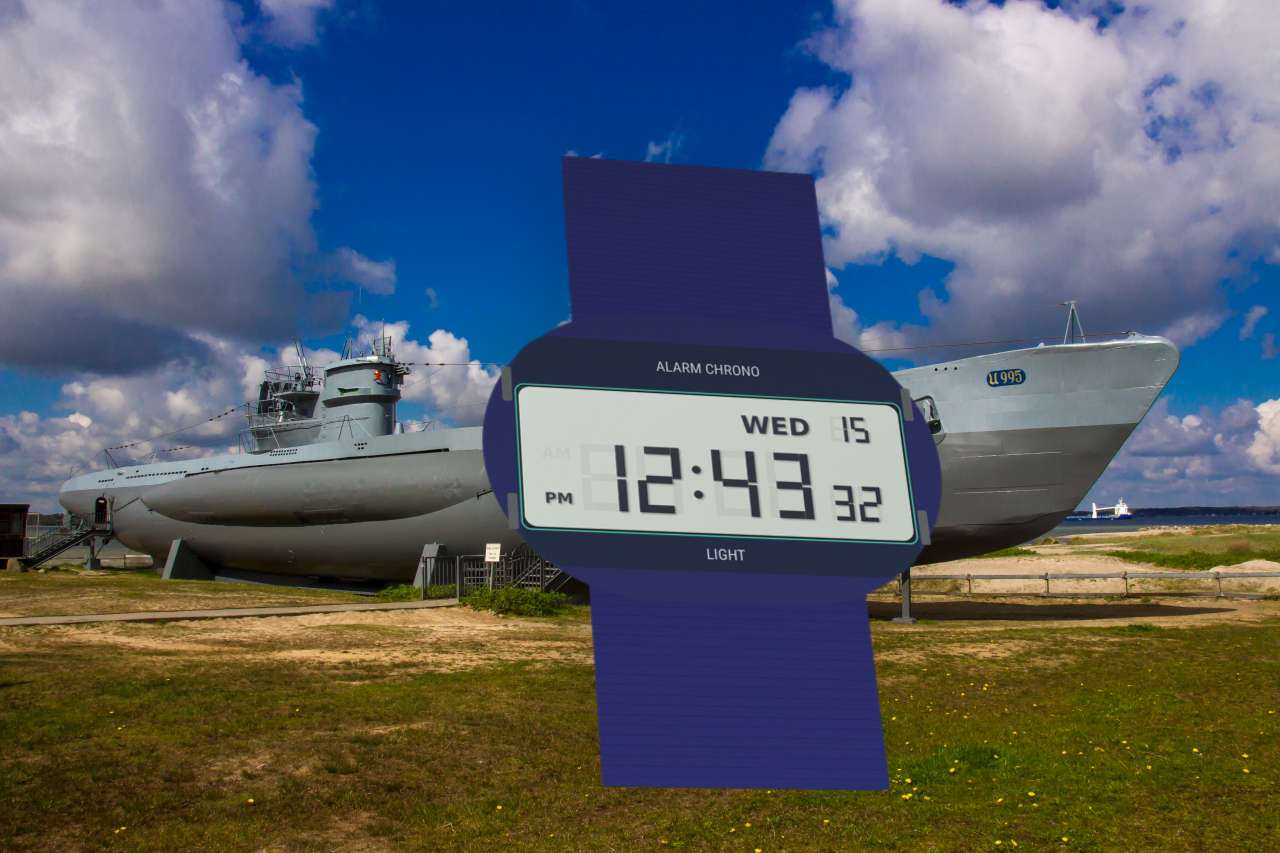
12:43:32
